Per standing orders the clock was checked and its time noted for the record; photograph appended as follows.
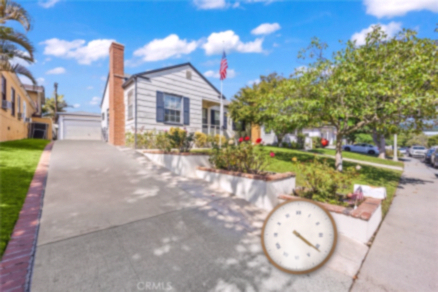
4:21
